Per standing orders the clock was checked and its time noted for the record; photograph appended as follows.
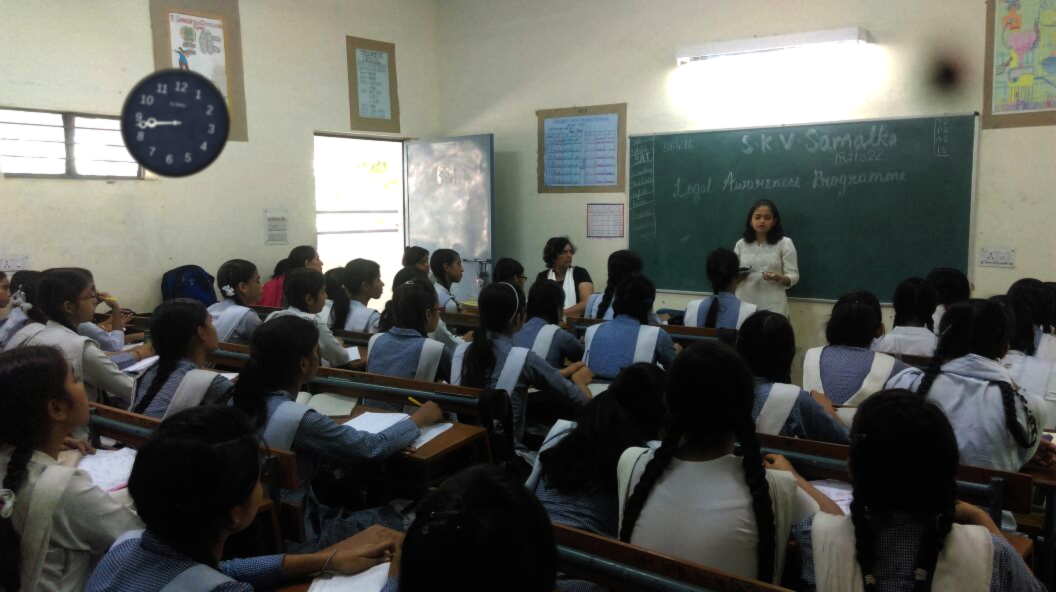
8:43
